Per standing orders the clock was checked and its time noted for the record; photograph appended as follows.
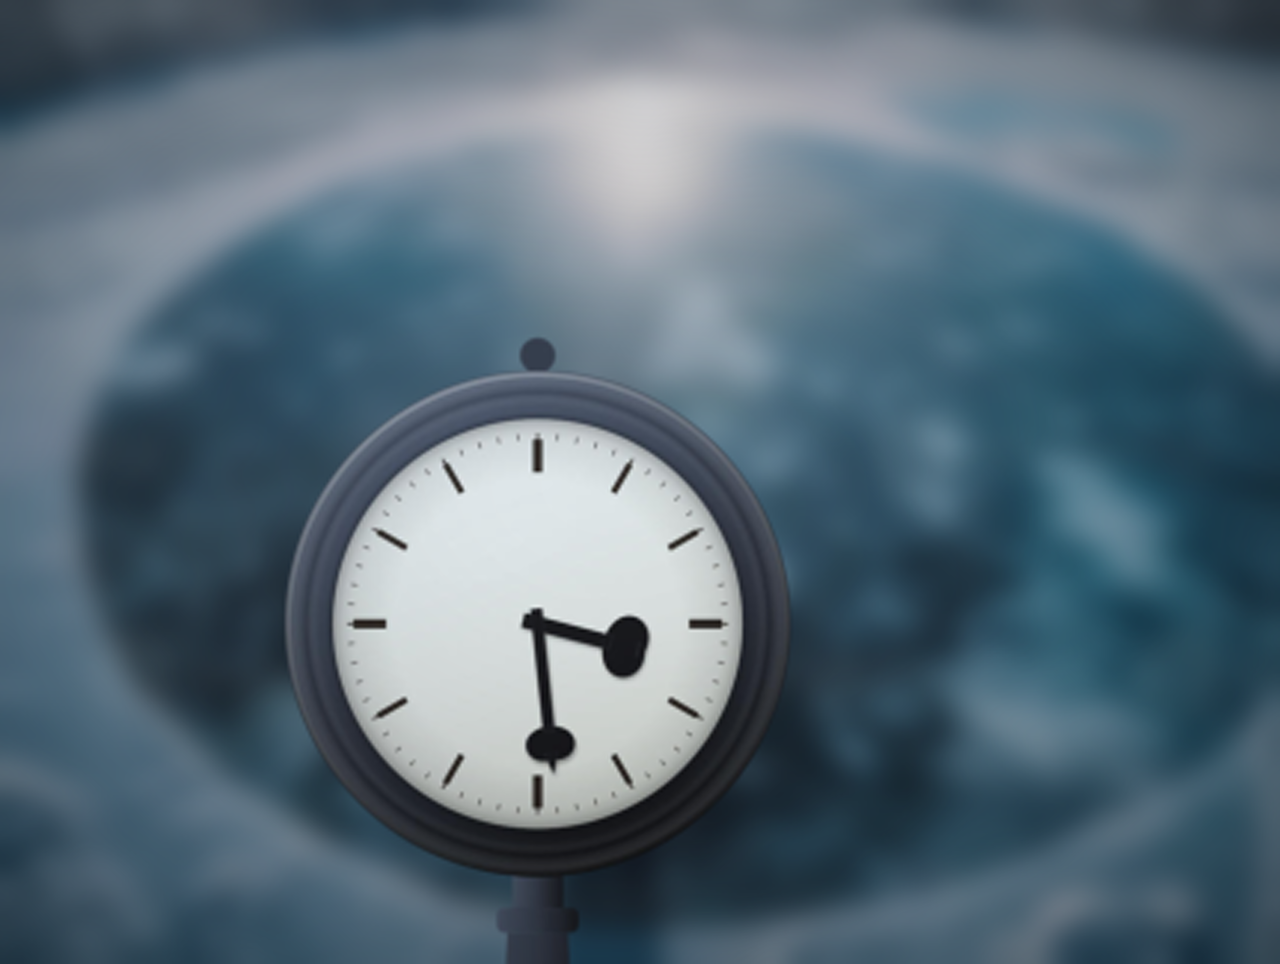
3:29
